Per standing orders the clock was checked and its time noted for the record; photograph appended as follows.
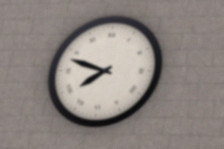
7:48
